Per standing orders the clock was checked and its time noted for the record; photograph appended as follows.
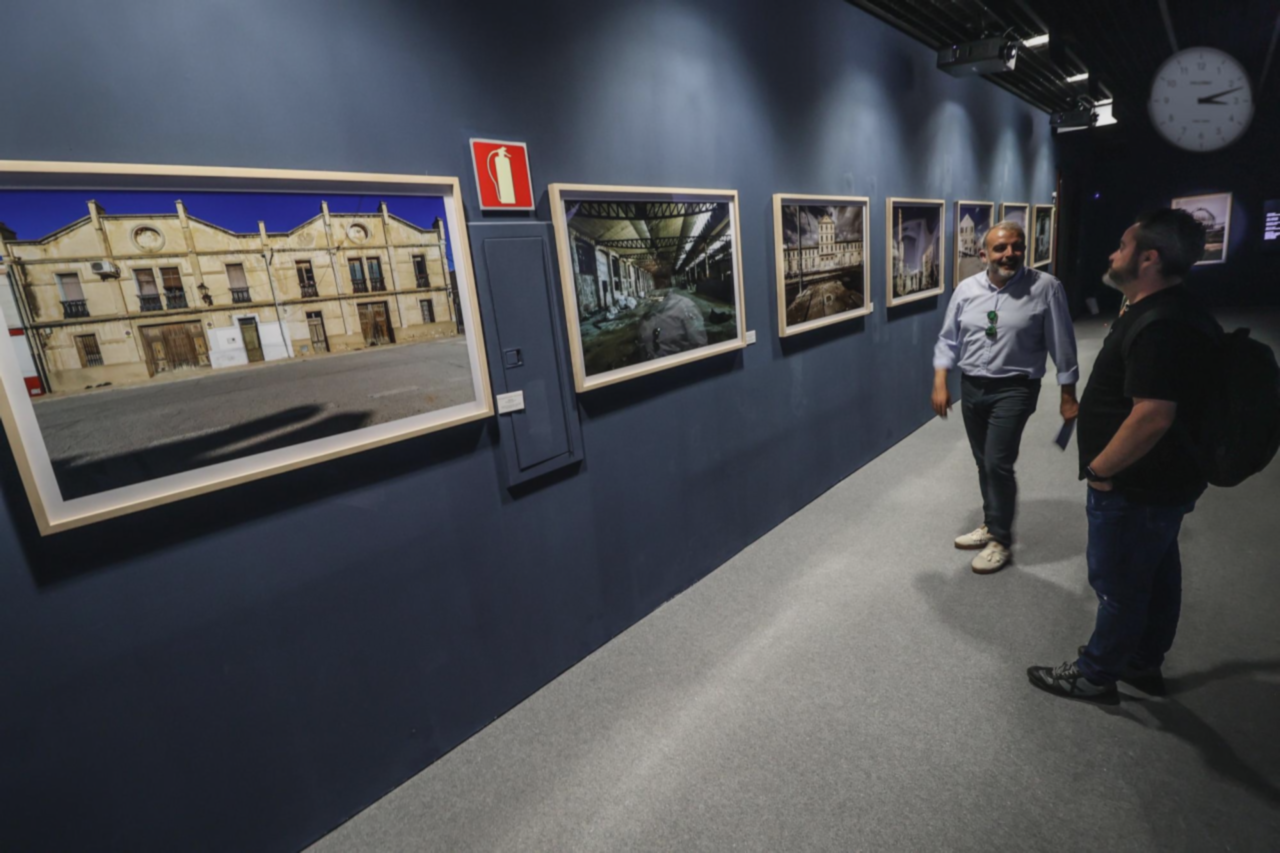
3:12
